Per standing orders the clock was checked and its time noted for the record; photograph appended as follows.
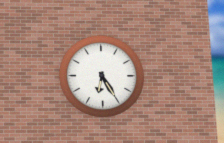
6:25
